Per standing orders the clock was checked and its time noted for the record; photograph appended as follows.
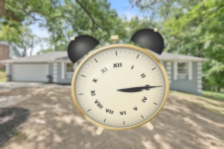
3:15
